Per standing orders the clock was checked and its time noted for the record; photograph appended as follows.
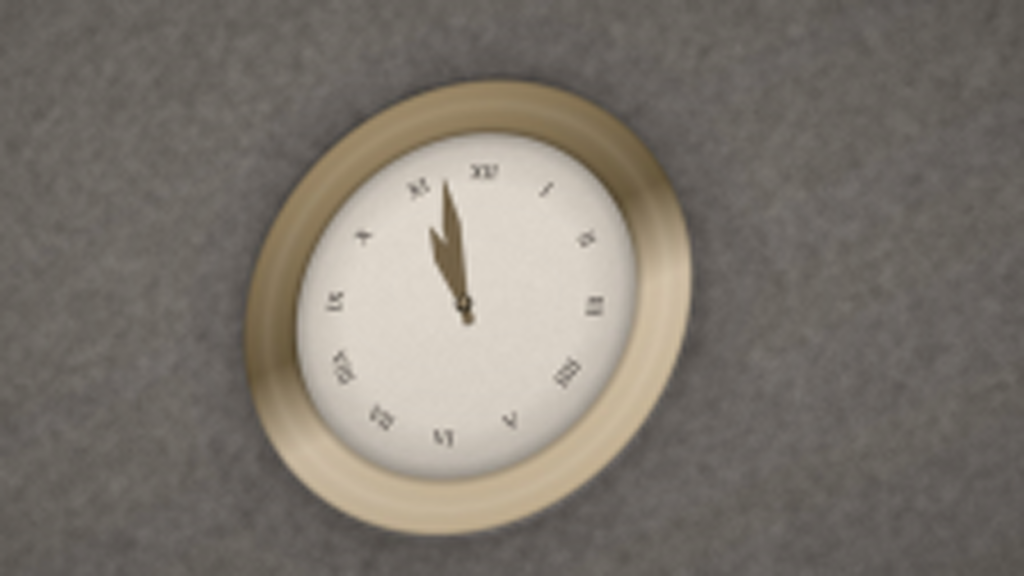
10:57
